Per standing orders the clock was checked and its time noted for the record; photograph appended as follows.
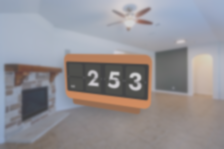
2:53
